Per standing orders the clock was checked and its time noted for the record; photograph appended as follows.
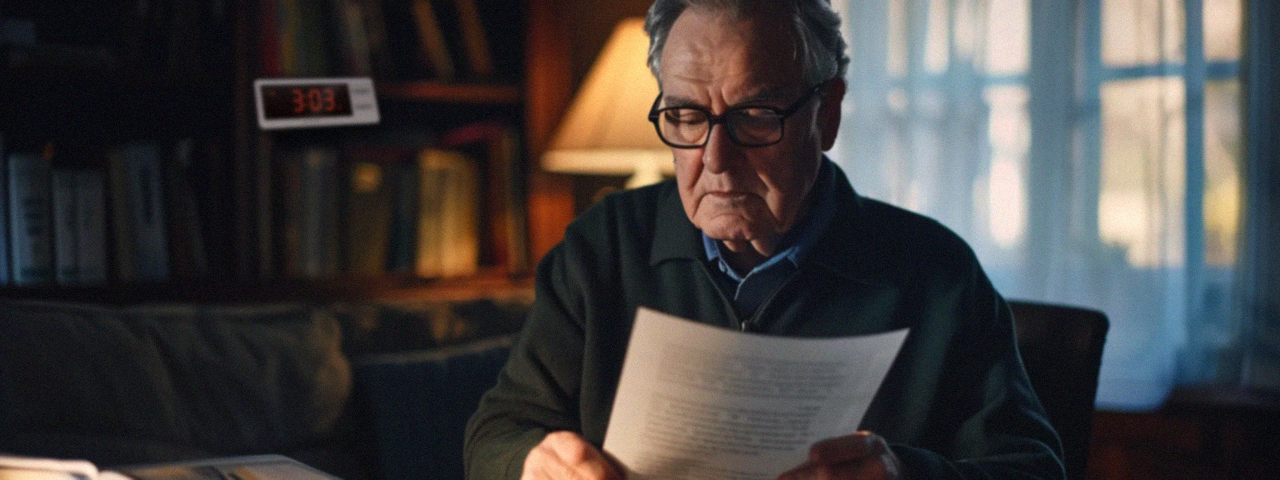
3:03
